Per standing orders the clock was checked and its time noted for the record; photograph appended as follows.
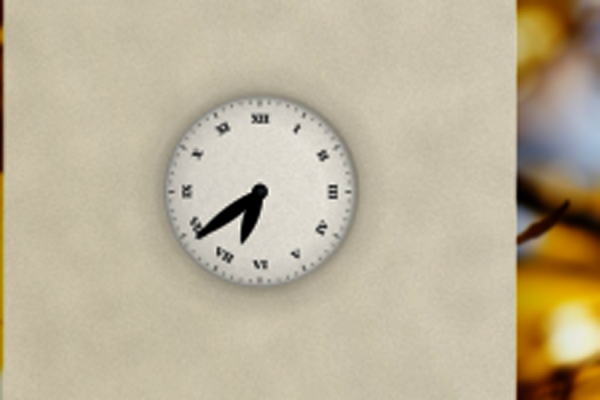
6:39
